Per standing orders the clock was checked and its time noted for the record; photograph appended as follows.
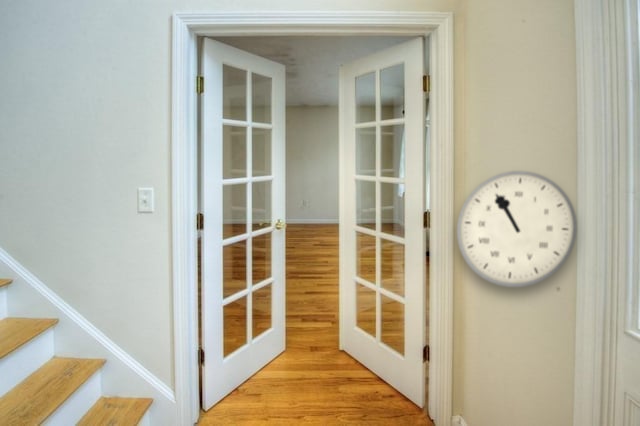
10:54
